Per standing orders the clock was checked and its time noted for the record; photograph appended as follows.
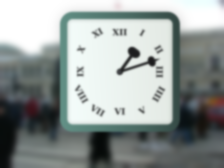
1:12
